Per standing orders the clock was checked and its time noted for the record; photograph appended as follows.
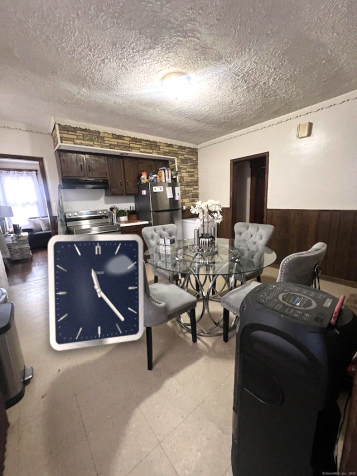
11:23
